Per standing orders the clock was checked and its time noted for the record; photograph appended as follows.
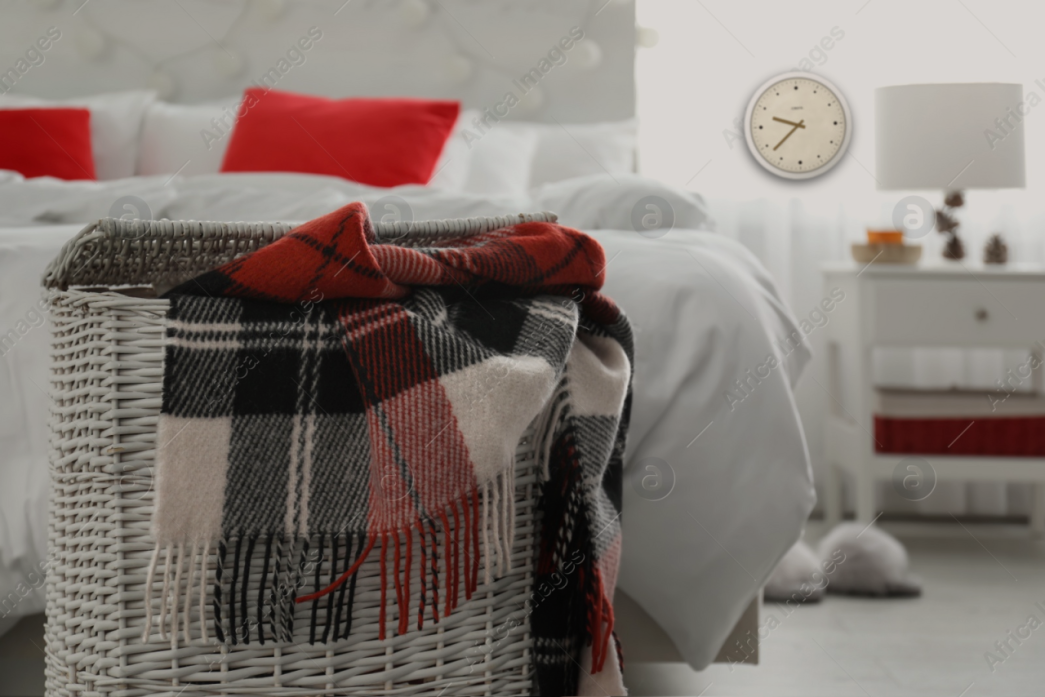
9:38
